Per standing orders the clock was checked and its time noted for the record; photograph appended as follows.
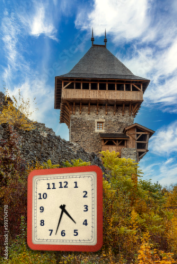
4:33
